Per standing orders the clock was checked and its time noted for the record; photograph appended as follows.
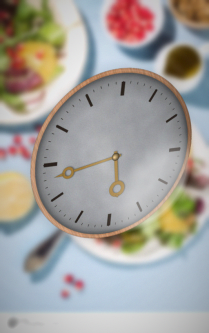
5:43
